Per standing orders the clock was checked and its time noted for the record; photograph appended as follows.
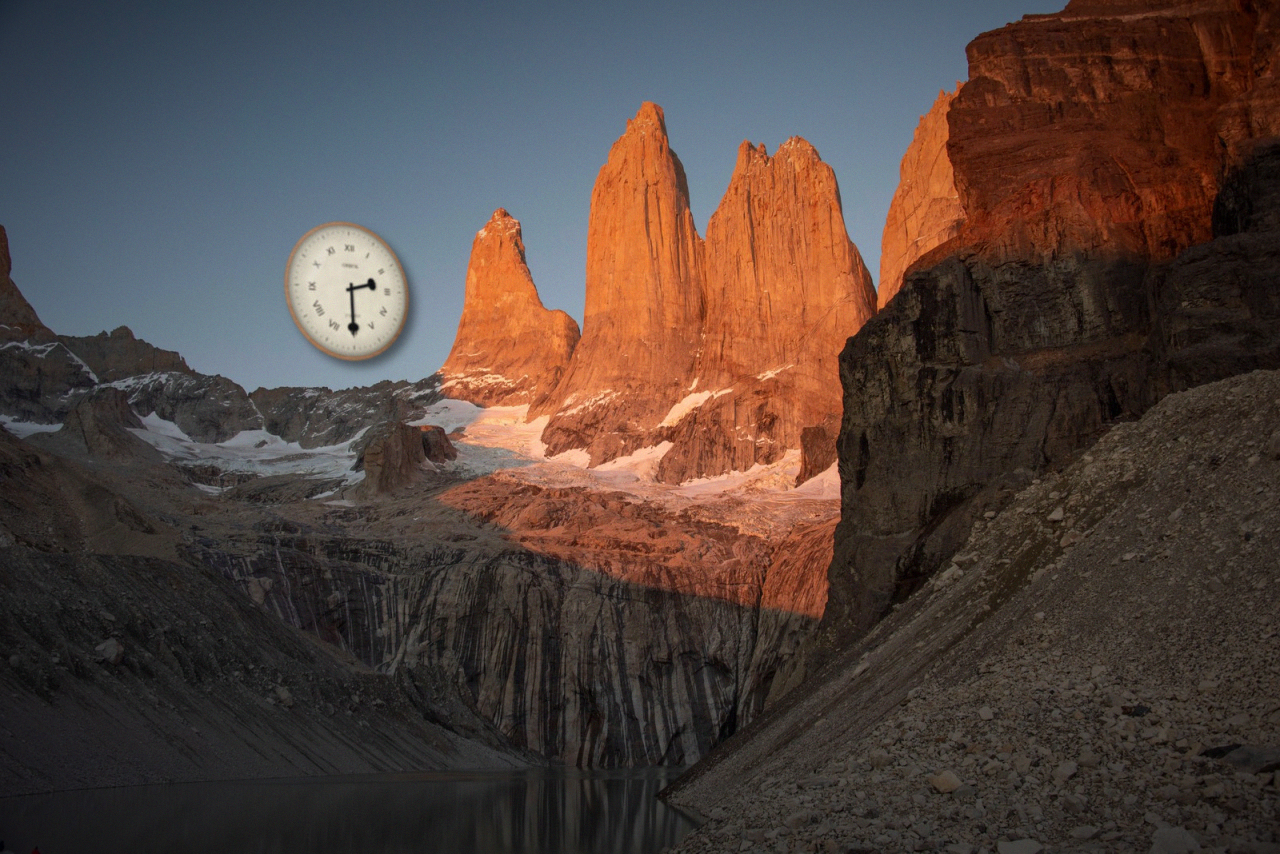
2:30
